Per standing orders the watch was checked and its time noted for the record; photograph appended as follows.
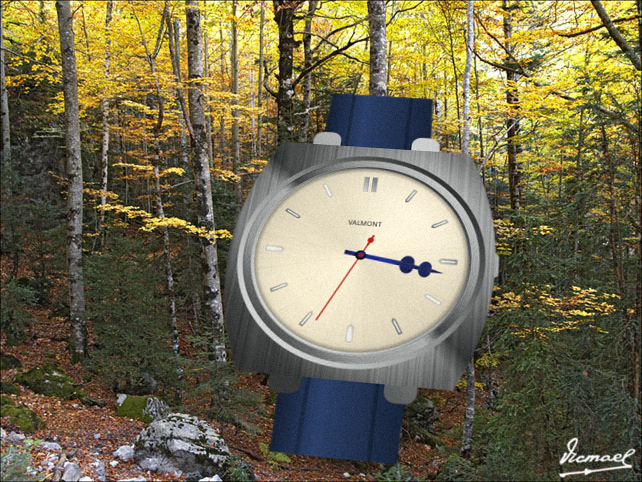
3:16:34
